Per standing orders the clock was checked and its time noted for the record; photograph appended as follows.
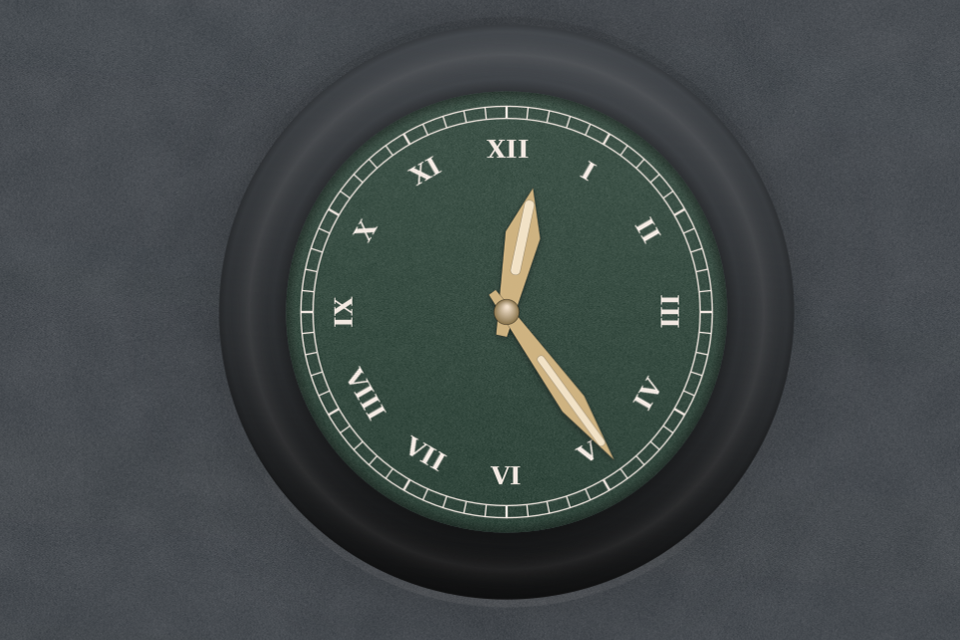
12:24
